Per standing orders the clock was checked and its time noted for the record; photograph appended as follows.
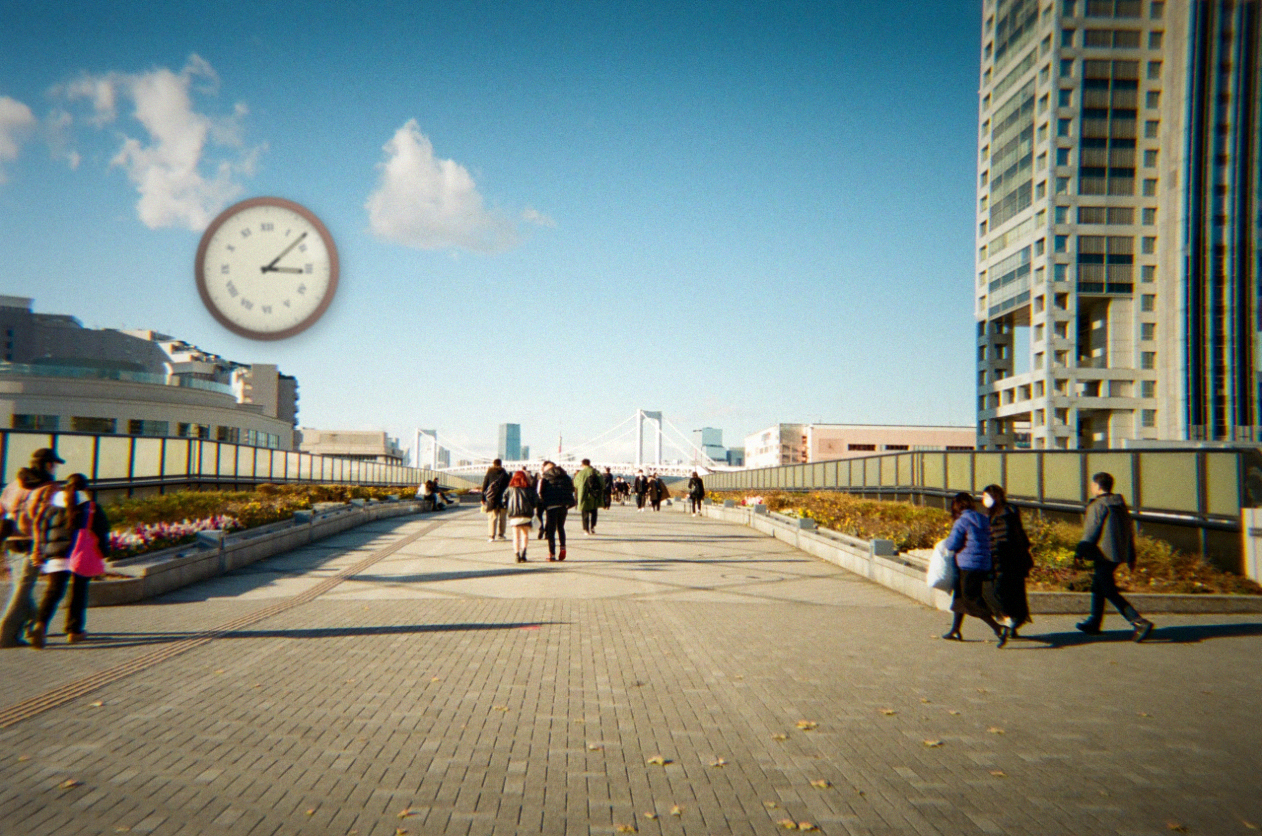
3:08
